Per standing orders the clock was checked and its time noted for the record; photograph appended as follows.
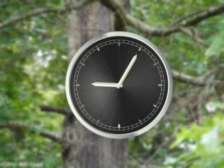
9:05
